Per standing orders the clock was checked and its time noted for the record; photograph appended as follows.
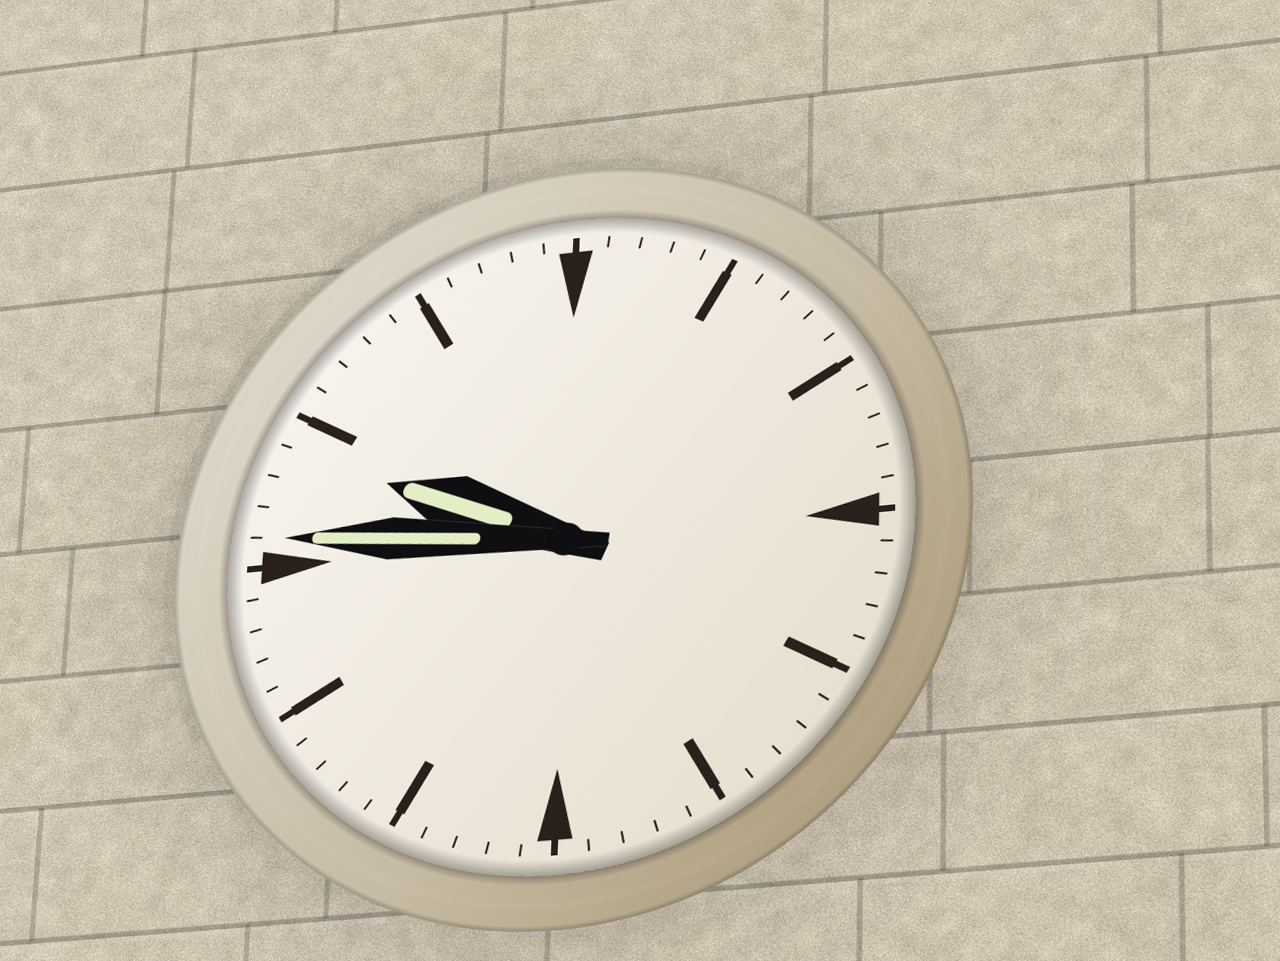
9:46
